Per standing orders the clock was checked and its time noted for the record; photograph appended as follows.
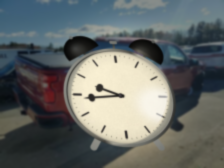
9:44
